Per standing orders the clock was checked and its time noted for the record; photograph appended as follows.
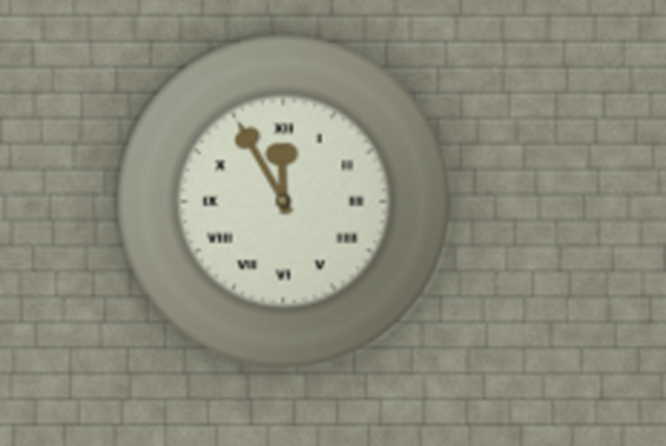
11:55
